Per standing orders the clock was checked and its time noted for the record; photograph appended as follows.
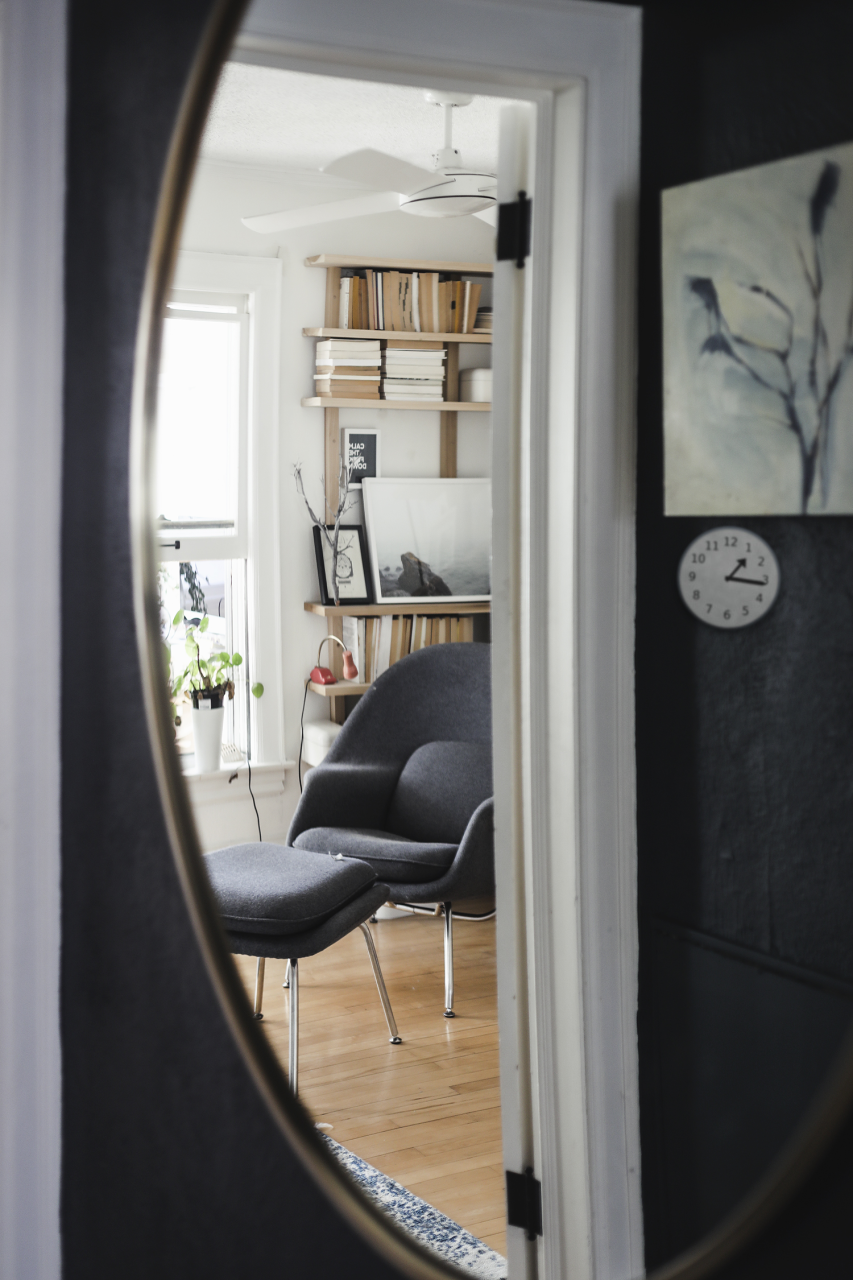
1:16
